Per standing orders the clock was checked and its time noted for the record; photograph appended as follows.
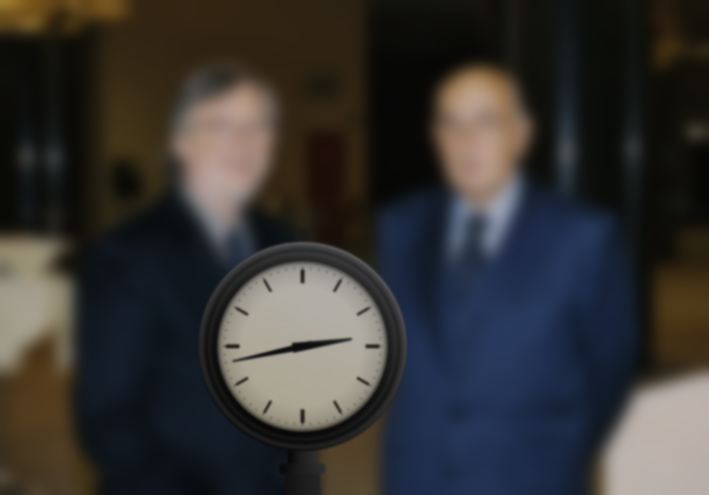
2:43
